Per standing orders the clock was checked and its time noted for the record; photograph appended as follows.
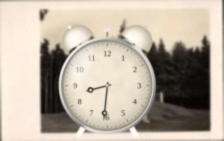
8:31
